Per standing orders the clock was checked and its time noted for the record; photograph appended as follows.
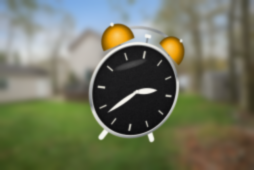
2:38
